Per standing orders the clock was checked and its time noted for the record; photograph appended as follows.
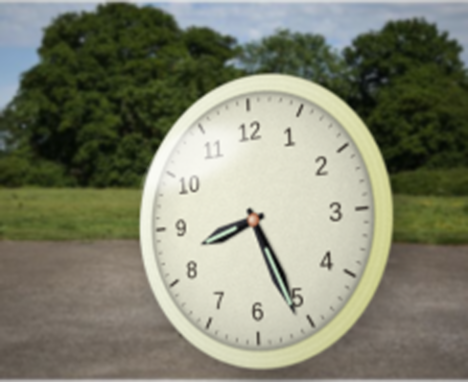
8:26
